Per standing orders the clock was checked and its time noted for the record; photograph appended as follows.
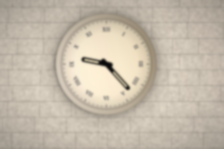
9:23
